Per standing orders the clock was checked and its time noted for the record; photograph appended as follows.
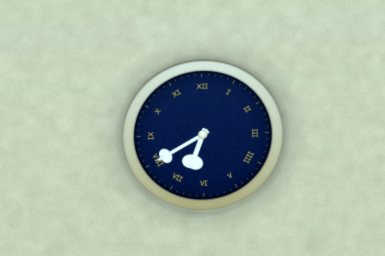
6:40
